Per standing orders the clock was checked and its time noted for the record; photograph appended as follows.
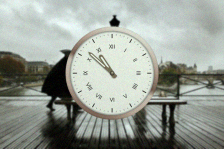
10:52
